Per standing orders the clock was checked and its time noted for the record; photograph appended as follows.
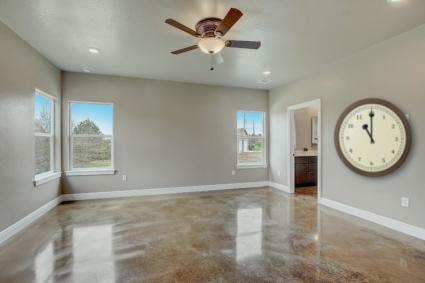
11:00
